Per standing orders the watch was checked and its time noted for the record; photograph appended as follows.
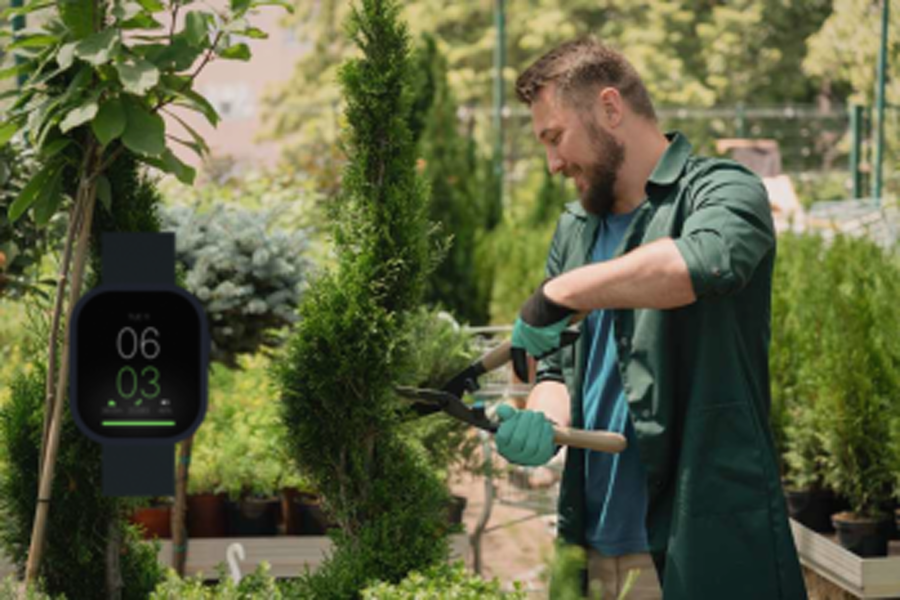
6:03
